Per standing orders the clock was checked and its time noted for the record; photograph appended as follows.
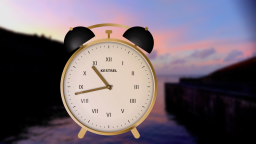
10:43
